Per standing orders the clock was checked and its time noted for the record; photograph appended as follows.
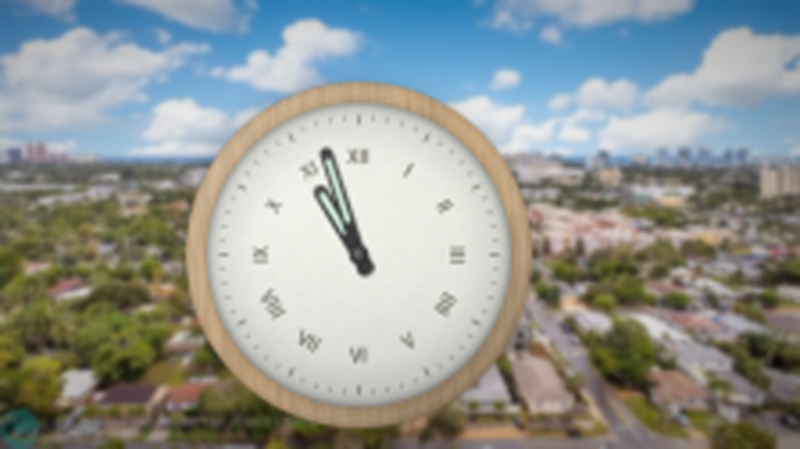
10:57
